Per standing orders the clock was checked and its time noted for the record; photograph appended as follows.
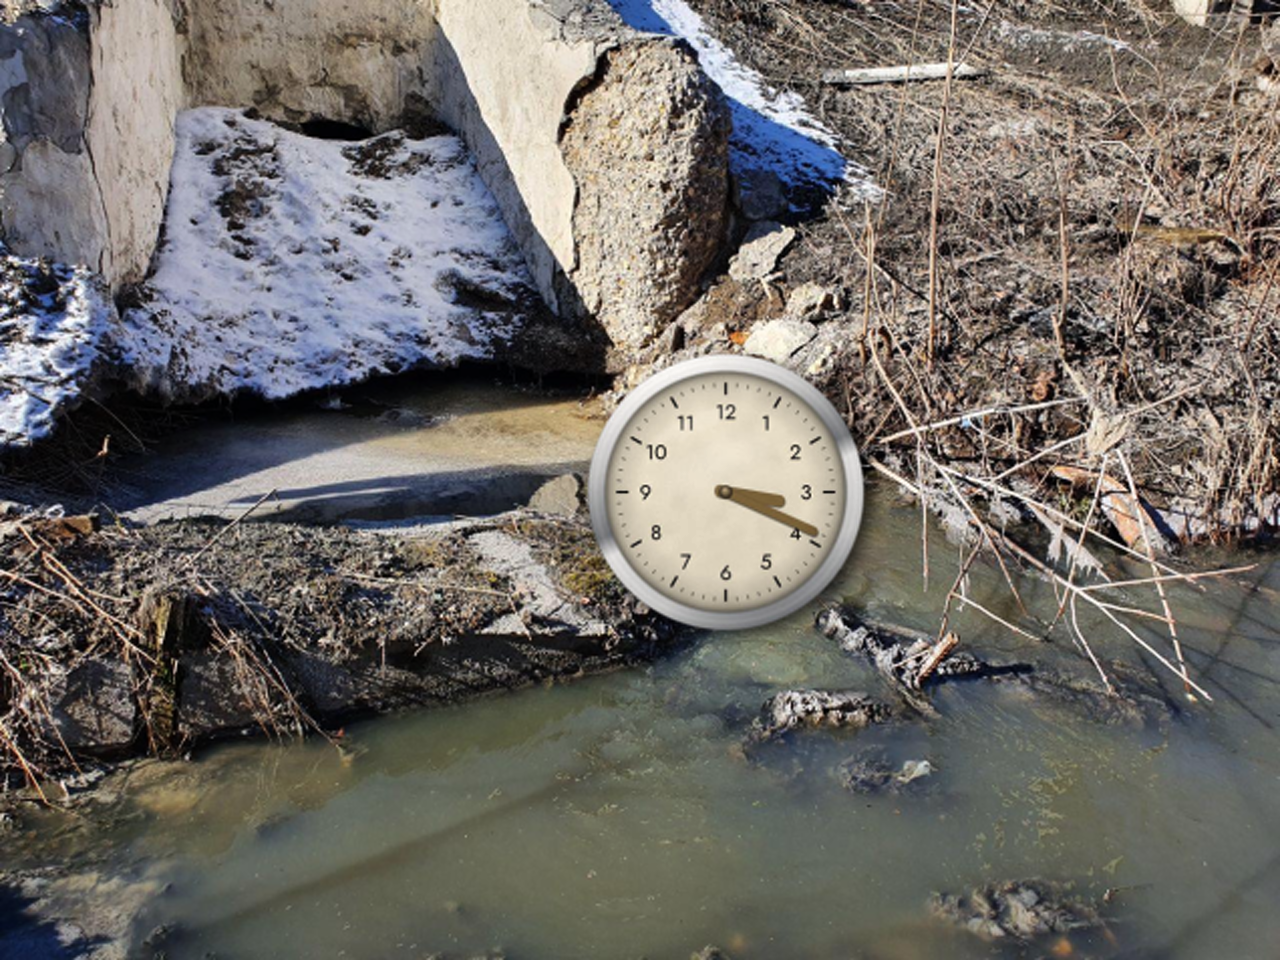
3:19
